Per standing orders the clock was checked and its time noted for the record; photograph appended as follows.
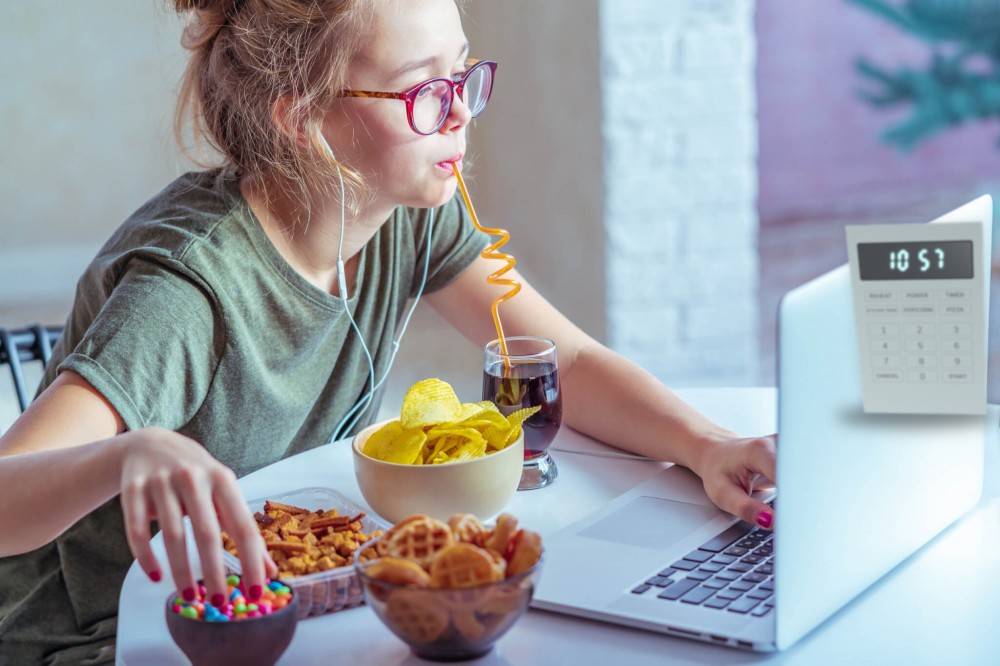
10:57
